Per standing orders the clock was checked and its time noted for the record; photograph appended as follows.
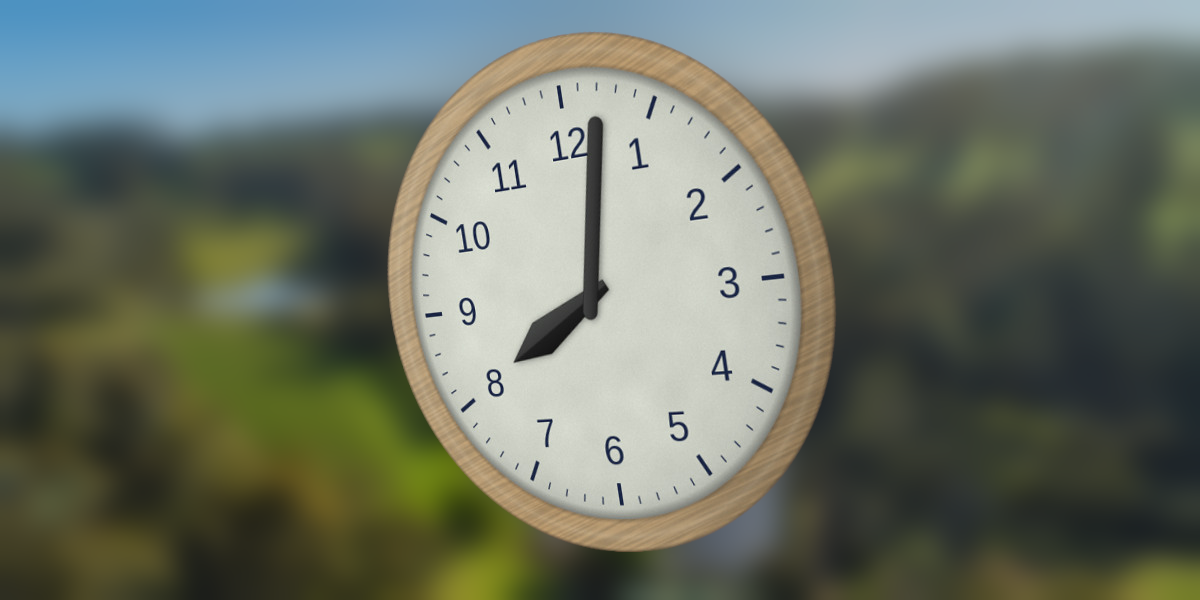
8:02
